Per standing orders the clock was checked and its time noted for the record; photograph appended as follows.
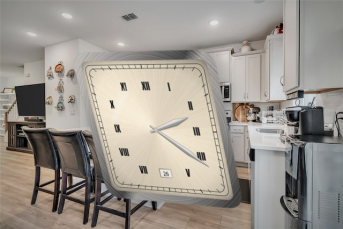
2:21
